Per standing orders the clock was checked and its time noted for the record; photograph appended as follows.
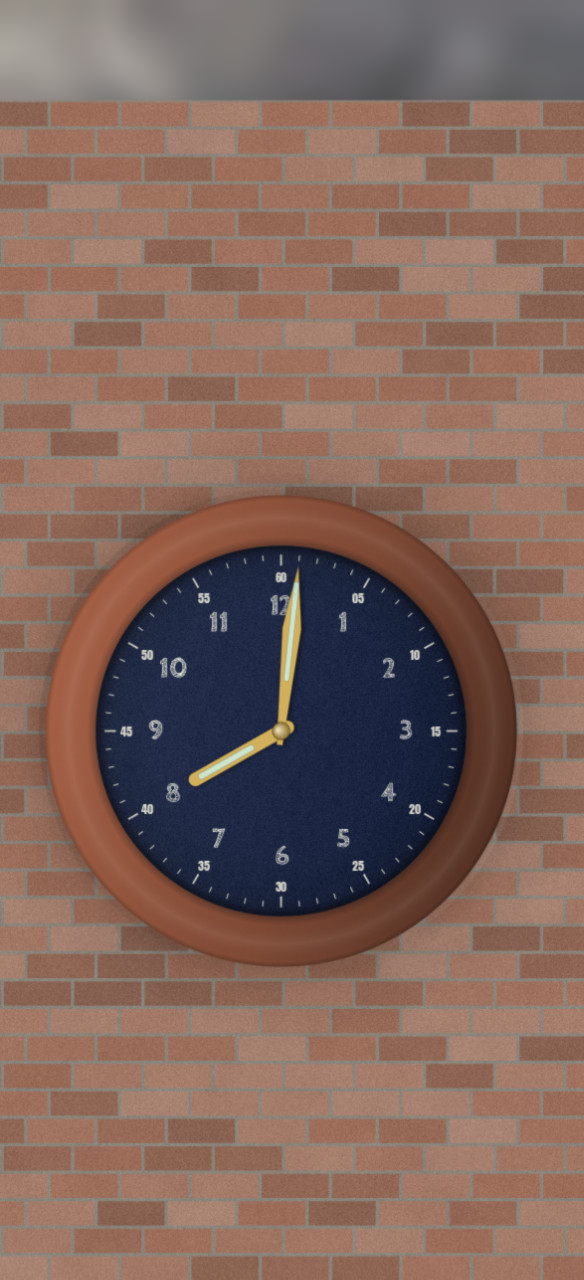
8:01
